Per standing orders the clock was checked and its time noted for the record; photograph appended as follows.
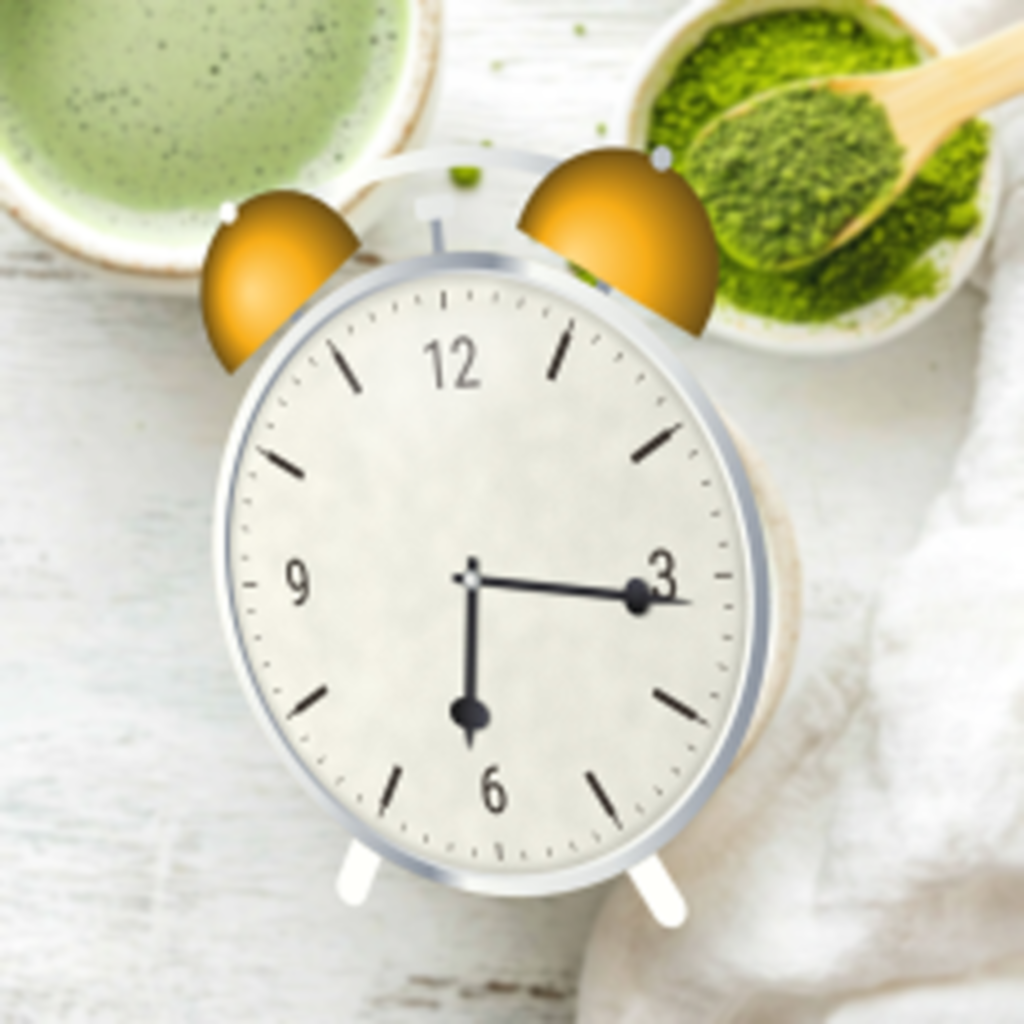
6:16
